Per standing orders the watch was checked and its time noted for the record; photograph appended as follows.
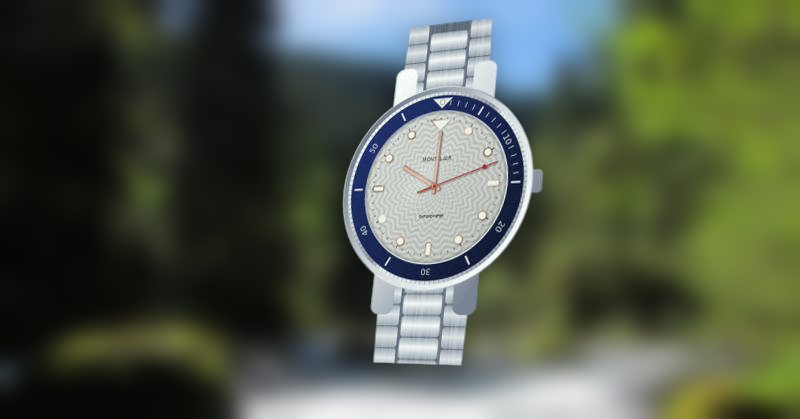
10:00:12
